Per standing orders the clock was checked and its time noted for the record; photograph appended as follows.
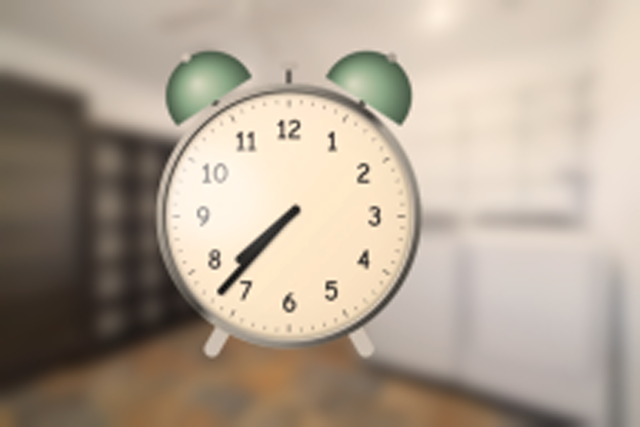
7:37
